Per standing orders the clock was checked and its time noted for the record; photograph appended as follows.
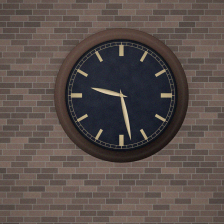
9:28
